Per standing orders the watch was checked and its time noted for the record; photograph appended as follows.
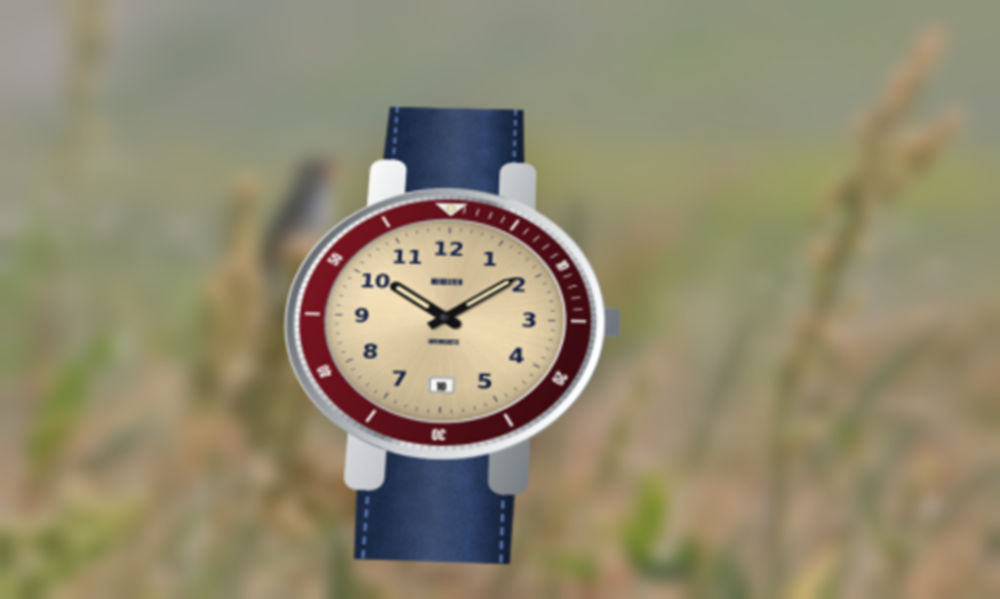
10:09
